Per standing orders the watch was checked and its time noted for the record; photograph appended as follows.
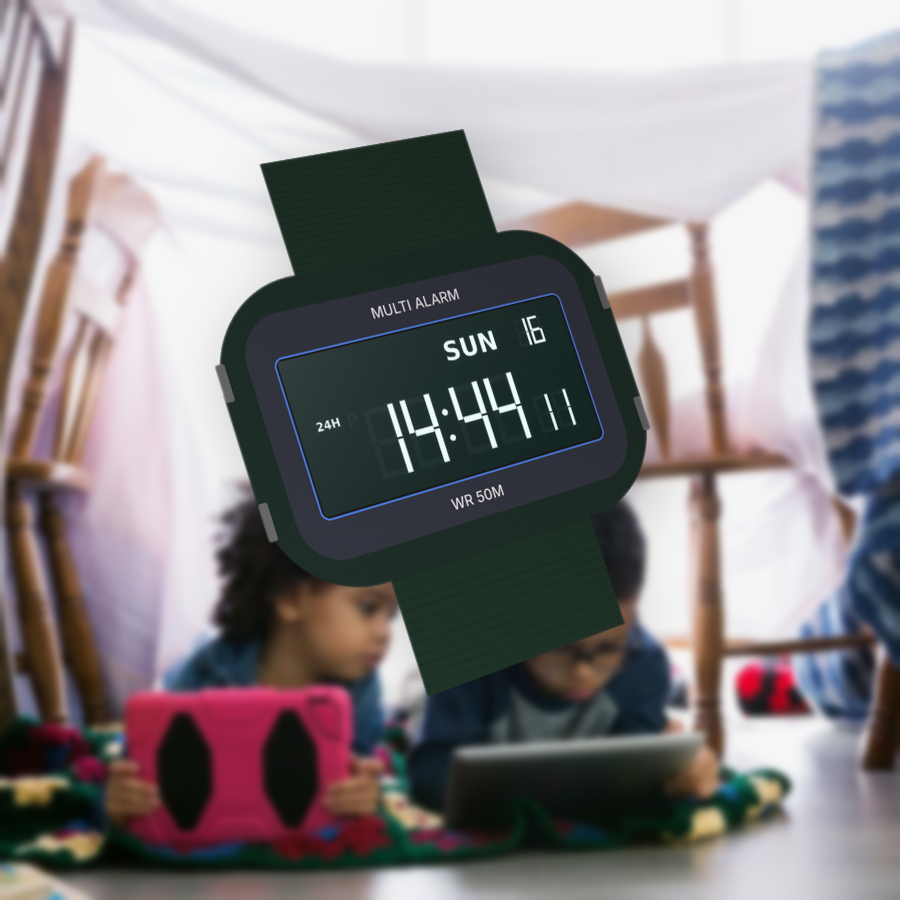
14:44:11
